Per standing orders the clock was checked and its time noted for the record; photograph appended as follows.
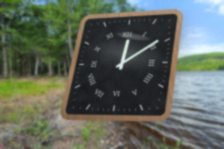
12:09
